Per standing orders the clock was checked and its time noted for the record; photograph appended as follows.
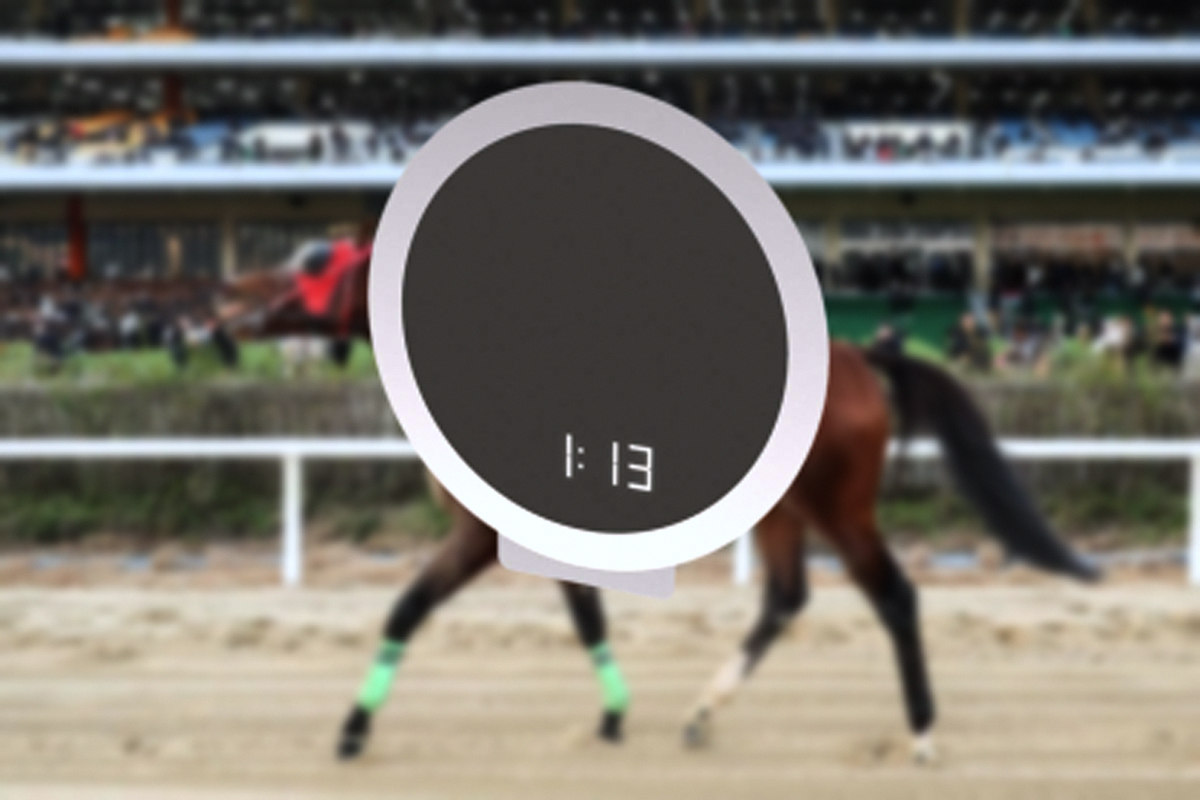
1:13
